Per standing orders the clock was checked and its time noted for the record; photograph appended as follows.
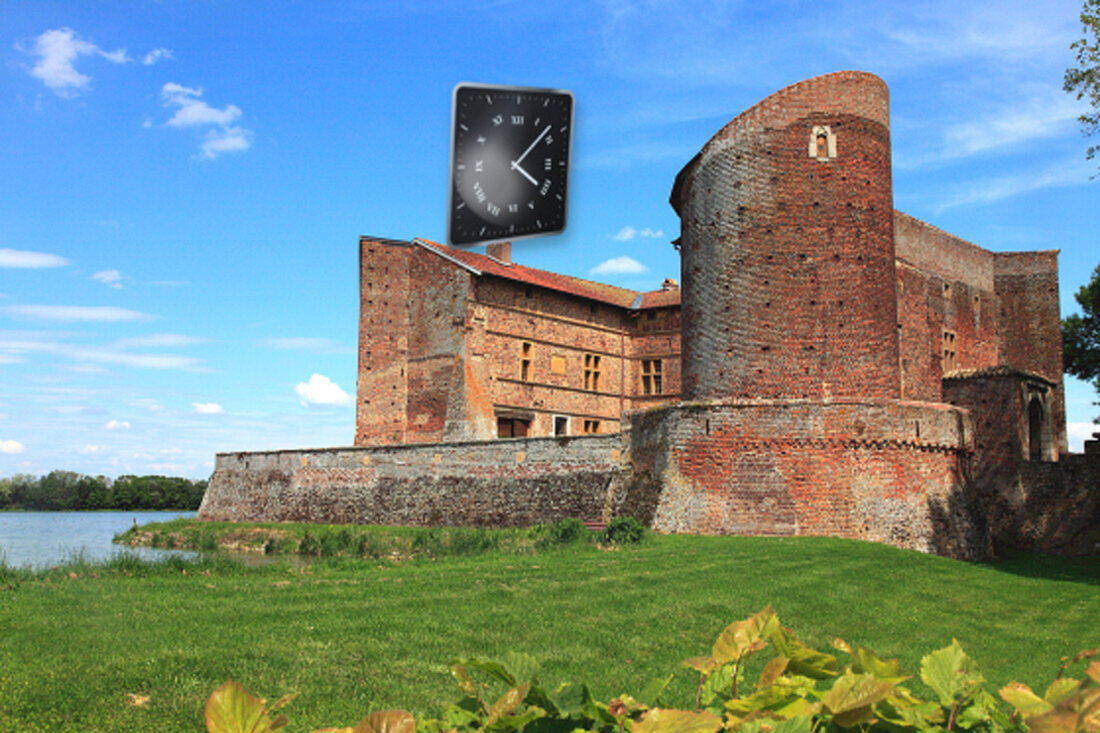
4:08
